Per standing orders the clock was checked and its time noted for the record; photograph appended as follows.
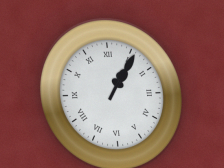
1:06
